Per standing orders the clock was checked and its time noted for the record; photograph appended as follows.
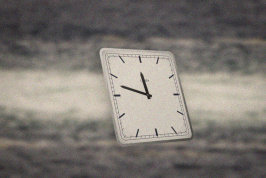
11:48
